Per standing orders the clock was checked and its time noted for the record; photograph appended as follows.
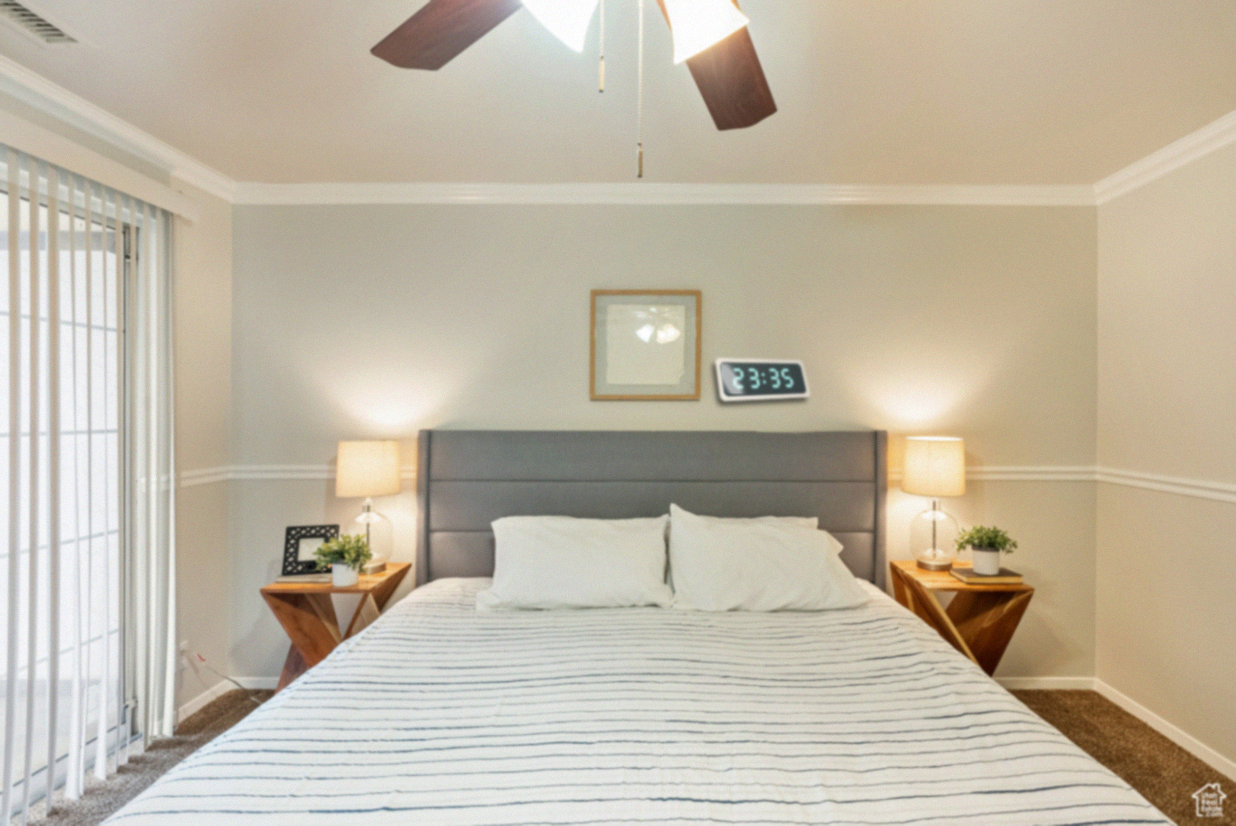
23:35
